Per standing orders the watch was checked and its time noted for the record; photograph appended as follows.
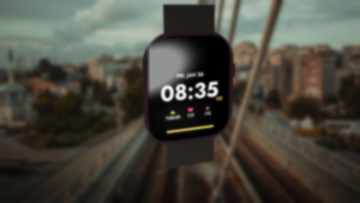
8:35
